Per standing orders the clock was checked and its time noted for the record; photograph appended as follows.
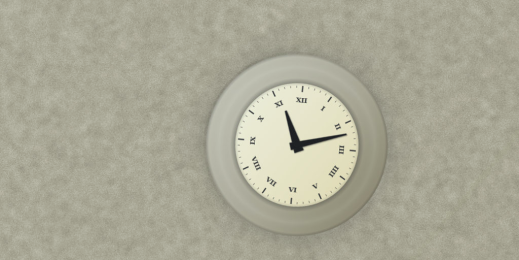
11:12
